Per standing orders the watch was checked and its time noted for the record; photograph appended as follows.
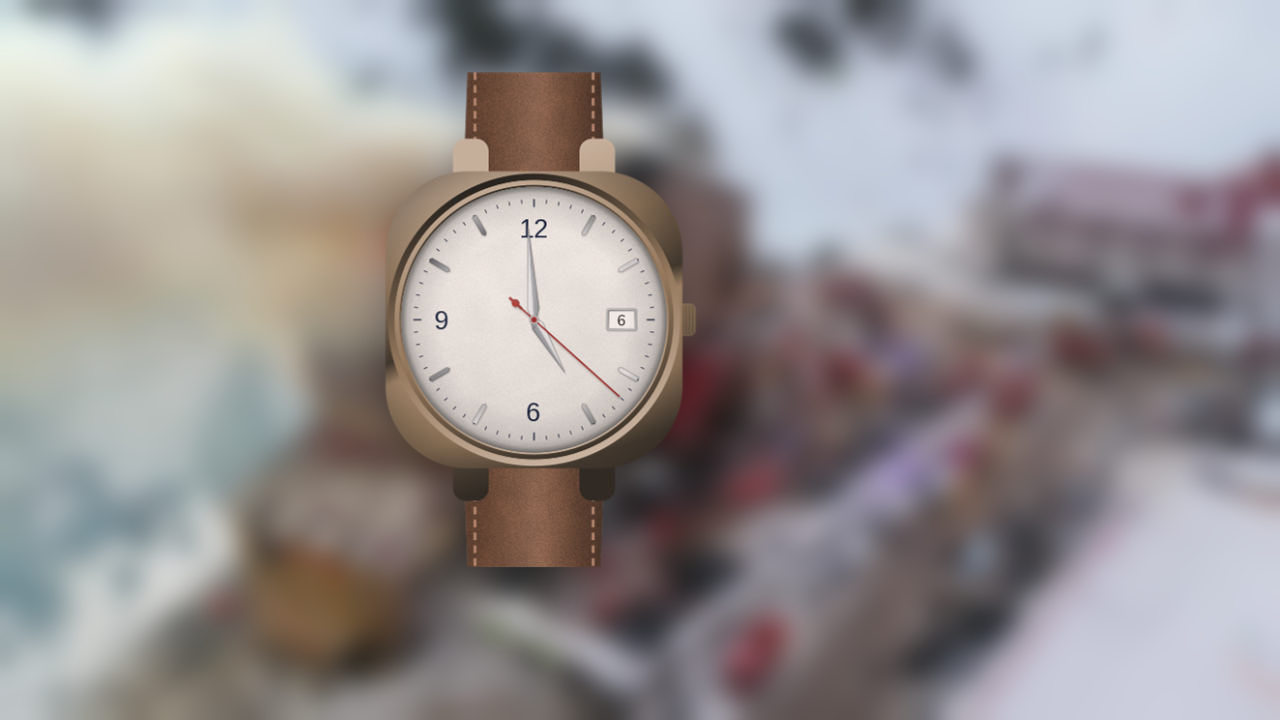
4:59:22
